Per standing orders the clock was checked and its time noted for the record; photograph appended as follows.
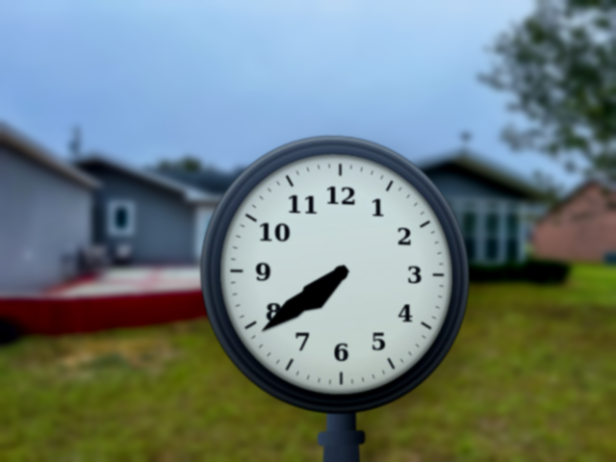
7:39
